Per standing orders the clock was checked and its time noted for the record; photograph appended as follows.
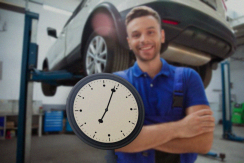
7:04
